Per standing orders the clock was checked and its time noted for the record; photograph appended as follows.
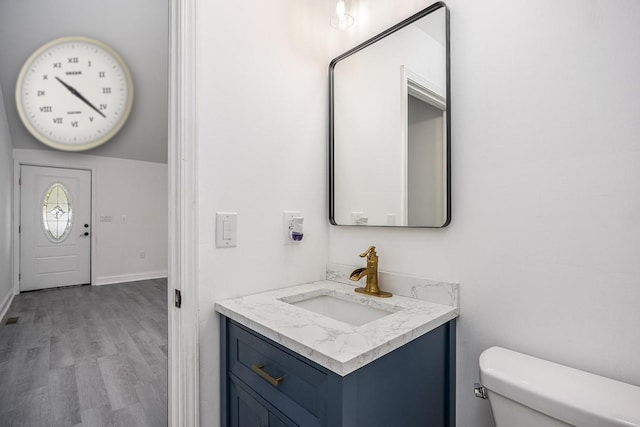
10:22
